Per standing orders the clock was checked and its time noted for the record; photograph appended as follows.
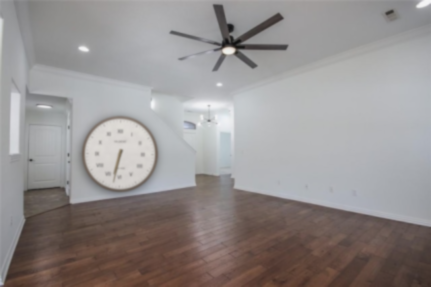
6:32
